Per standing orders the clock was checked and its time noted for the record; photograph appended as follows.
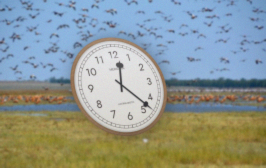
12:23
